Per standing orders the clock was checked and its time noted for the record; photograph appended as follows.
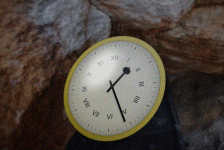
1:26
